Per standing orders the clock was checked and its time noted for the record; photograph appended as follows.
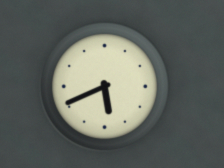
5:41
